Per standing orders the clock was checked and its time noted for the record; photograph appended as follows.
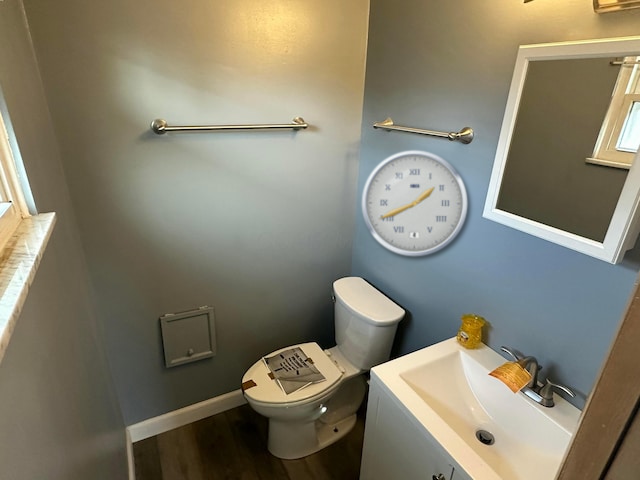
1:41
